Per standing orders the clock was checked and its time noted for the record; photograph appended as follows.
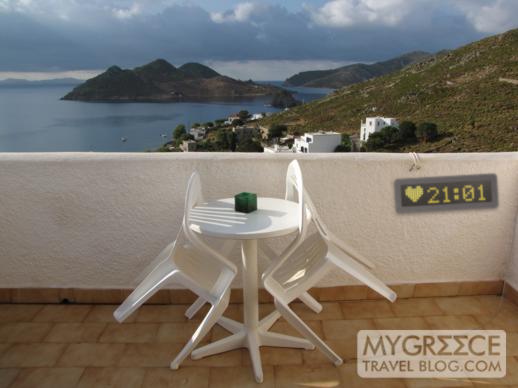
21:01
